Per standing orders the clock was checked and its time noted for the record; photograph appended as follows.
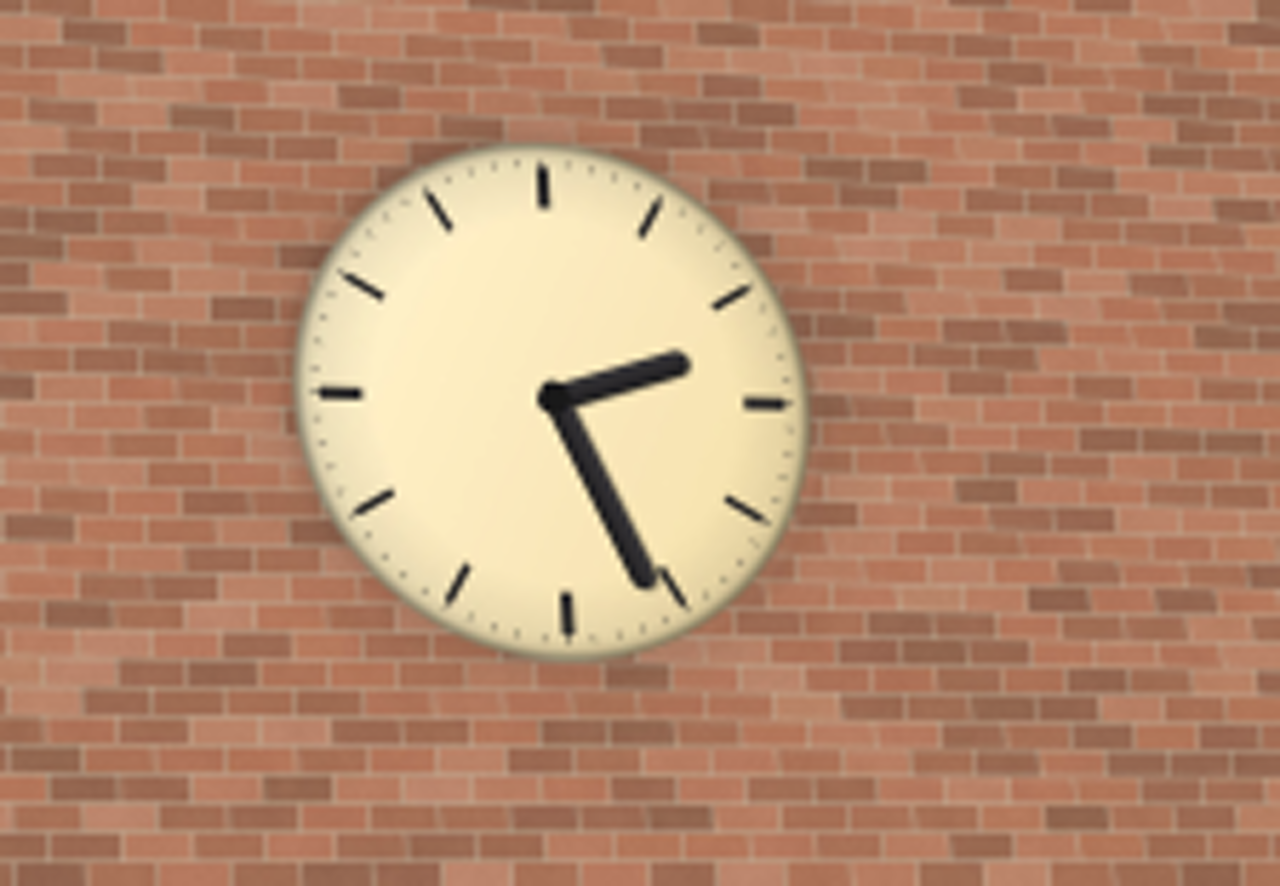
2:26
